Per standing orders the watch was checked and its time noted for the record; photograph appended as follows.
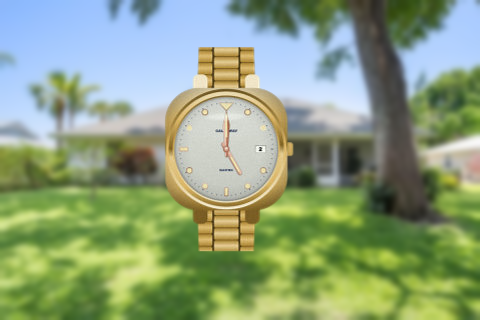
5:00
